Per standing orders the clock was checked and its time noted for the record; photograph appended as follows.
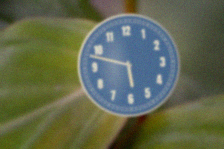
5:48
